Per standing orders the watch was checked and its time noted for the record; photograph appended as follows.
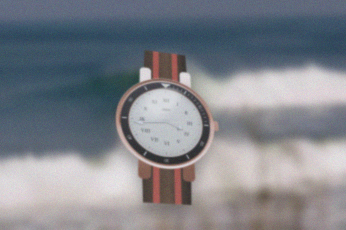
3:44
